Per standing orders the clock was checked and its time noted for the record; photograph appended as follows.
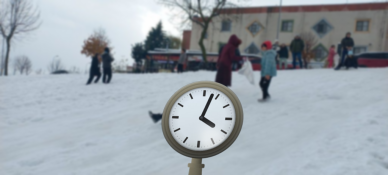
4:03
